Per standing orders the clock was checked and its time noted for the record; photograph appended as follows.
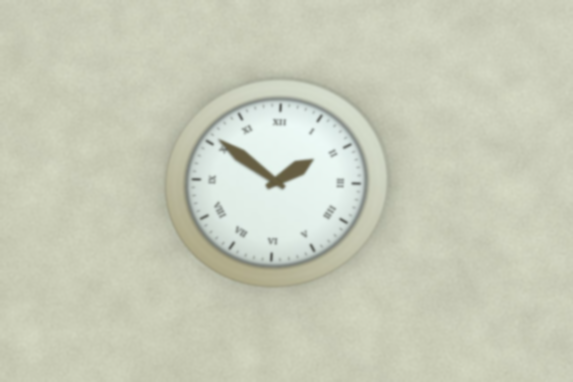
1:51
